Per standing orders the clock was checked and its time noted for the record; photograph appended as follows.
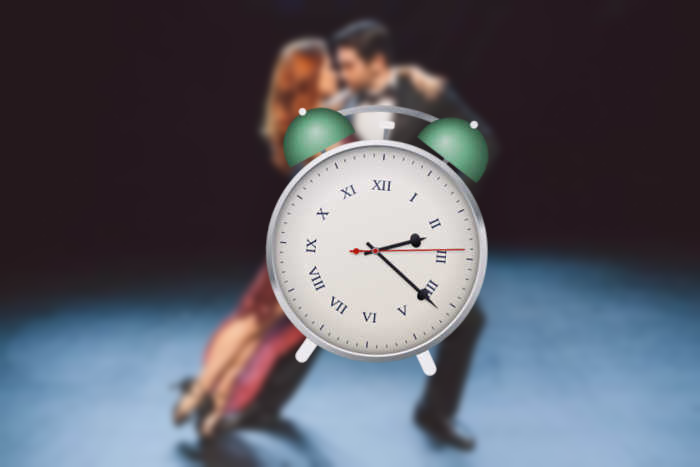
2:21:14
